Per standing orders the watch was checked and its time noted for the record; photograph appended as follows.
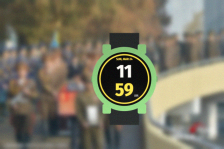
11:59
